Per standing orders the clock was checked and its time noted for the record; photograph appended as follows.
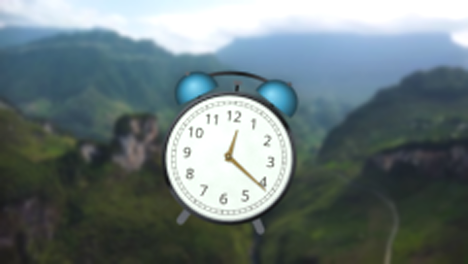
12:21
